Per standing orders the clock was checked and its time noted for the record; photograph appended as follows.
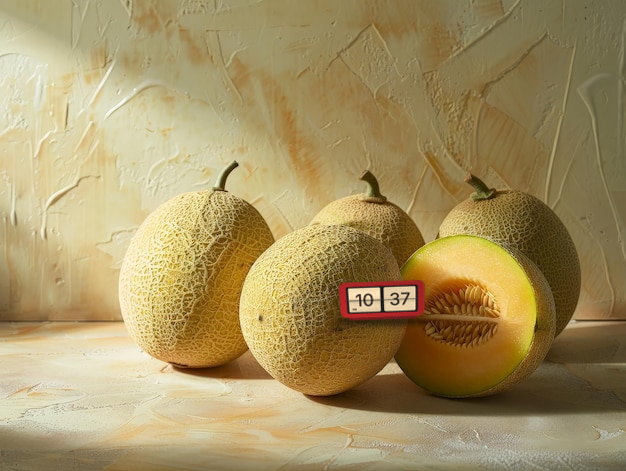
10:37
